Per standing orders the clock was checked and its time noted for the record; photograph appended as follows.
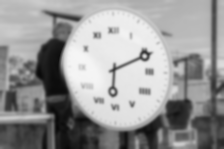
6:11
